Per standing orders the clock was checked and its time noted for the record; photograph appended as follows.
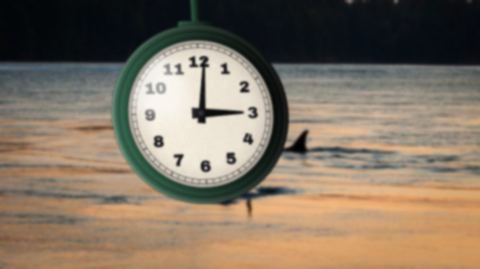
3:01
